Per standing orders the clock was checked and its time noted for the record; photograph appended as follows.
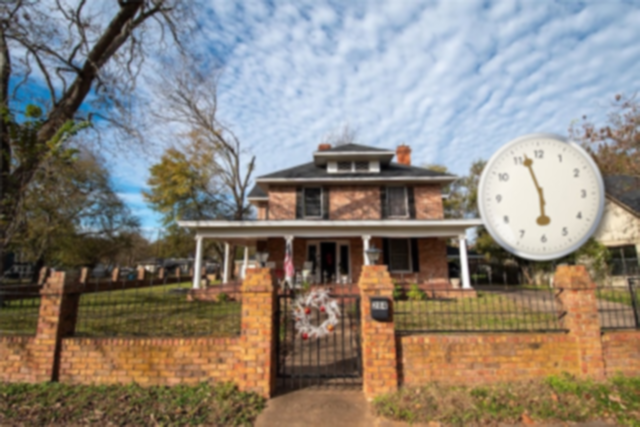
5:57
